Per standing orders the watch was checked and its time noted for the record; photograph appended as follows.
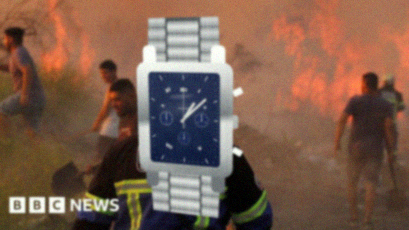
1:08
